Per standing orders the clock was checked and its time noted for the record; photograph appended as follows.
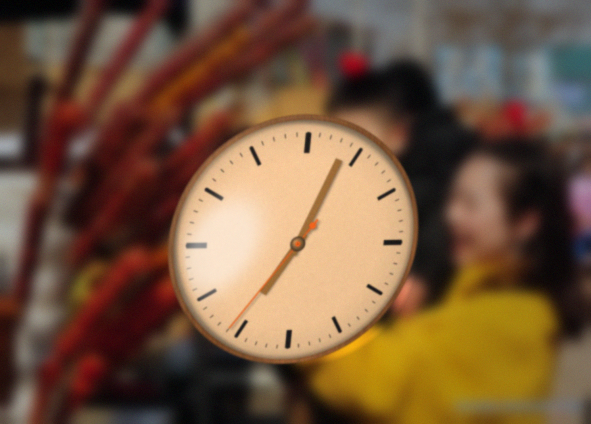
7:03:36
